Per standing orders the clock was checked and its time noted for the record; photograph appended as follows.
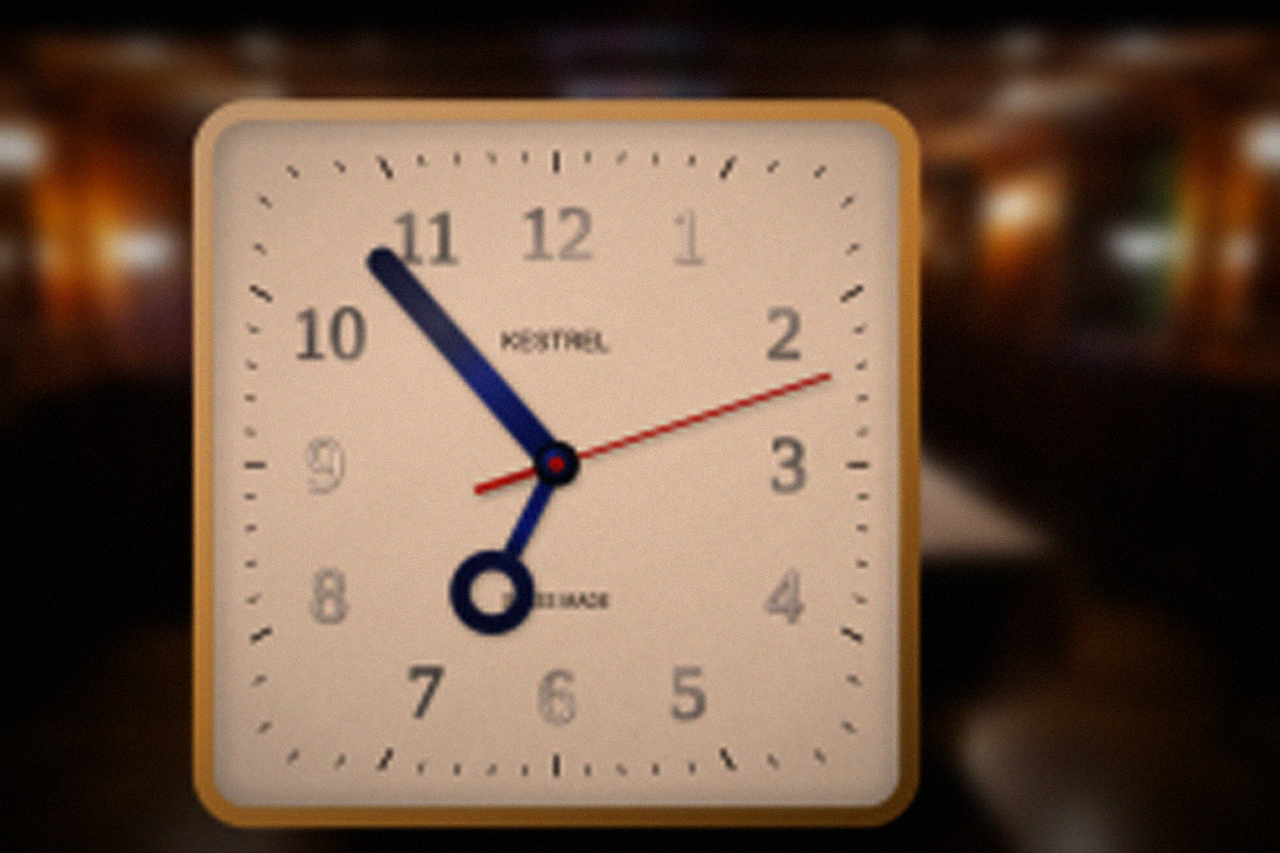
6:53:12
